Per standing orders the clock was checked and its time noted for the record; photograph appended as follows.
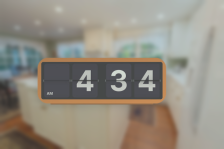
4:34
